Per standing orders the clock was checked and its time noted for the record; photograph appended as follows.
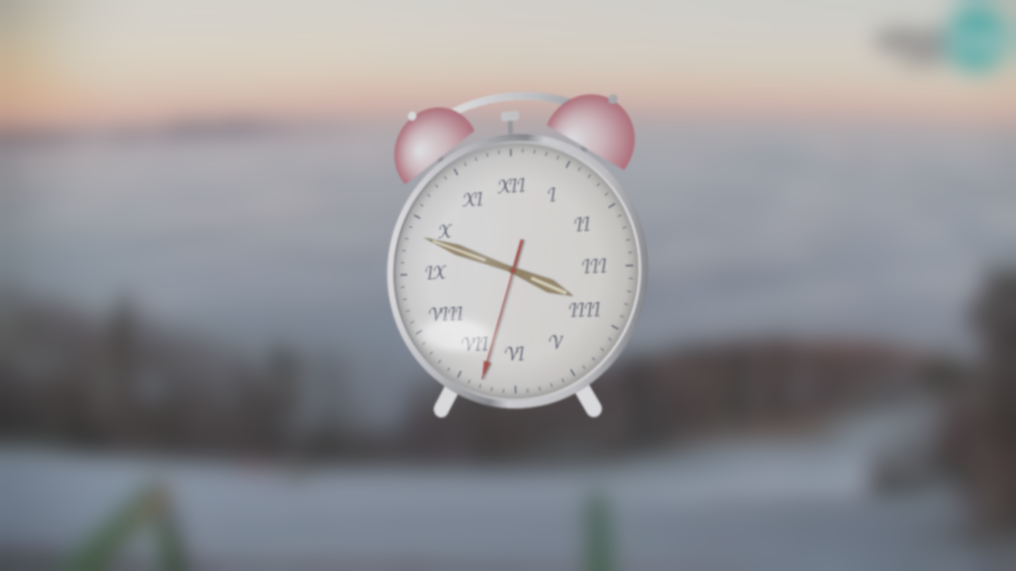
3:48:33
